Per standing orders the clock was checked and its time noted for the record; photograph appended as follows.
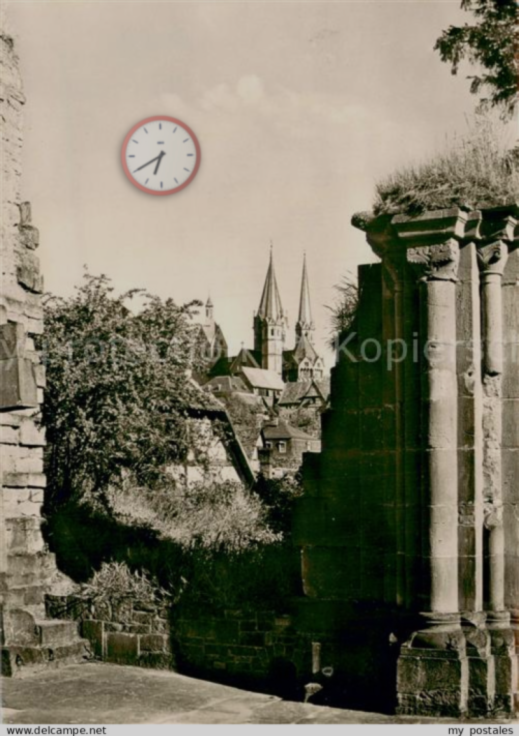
6:40
